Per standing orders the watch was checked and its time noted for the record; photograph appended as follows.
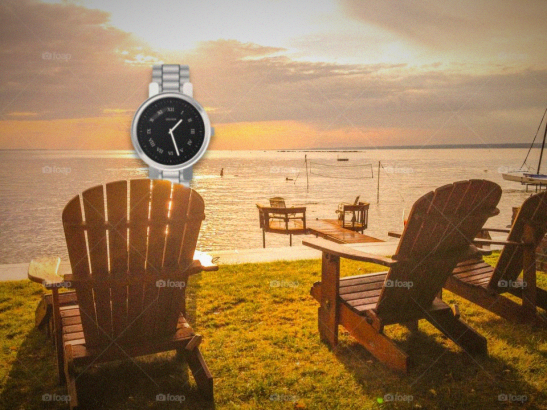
1:27
